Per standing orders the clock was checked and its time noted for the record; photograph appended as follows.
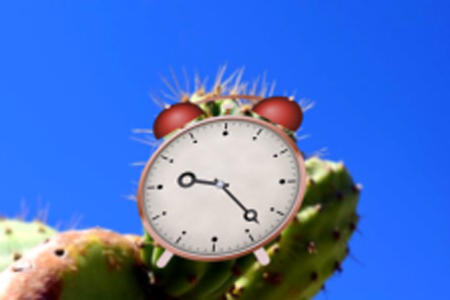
9:23
